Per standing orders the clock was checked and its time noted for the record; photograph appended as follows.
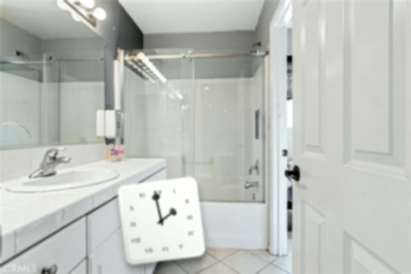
1:59
